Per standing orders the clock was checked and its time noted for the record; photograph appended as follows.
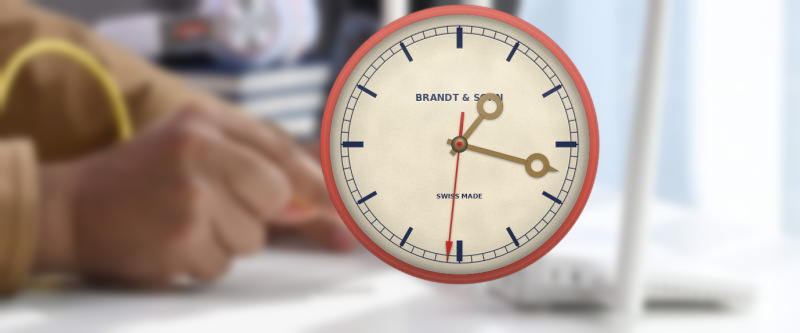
1:17:31
